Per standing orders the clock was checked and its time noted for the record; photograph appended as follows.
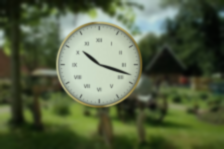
10:18
